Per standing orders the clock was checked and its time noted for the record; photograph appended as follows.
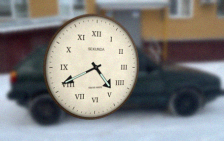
4:41
